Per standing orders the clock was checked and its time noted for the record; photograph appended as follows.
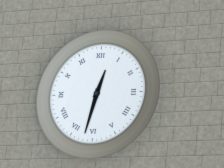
12:32
